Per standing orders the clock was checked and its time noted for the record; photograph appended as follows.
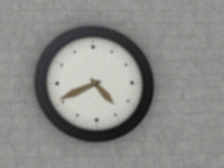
4:41
